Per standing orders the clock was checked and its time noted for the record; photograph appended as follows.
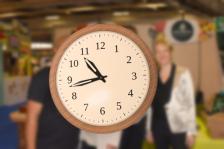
10:43
